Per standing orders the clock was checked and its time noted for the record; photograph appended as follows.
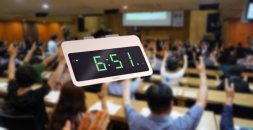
6:51
